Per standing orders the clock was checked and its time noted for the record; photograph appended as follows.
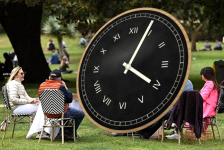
4:04
